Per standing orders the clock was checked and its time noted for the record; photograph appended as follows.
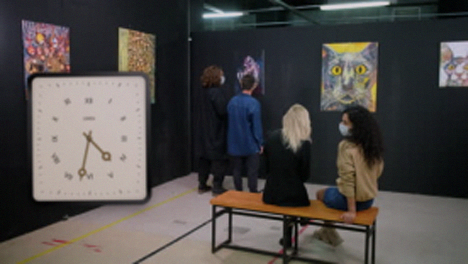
4:32
